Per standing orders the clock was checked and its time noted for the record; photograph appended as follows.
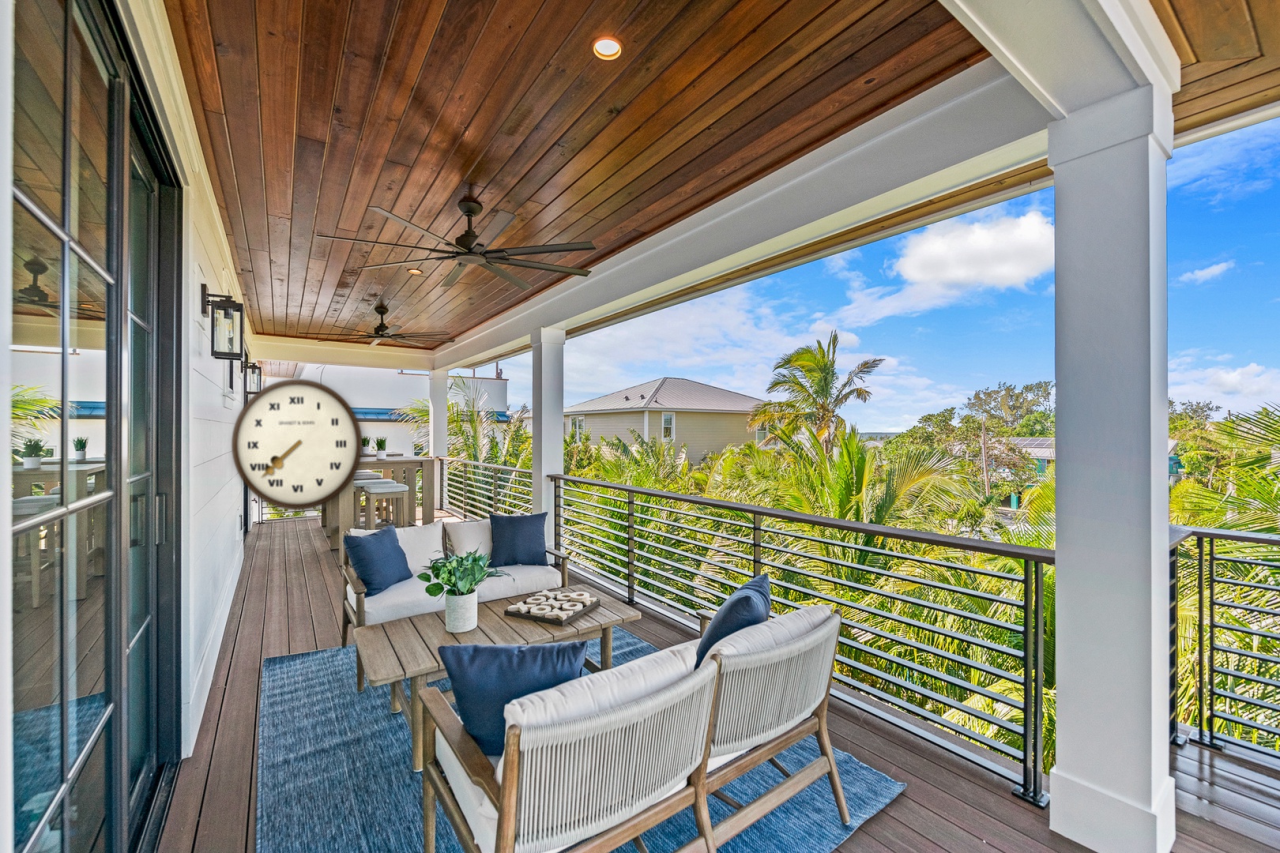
7:38
